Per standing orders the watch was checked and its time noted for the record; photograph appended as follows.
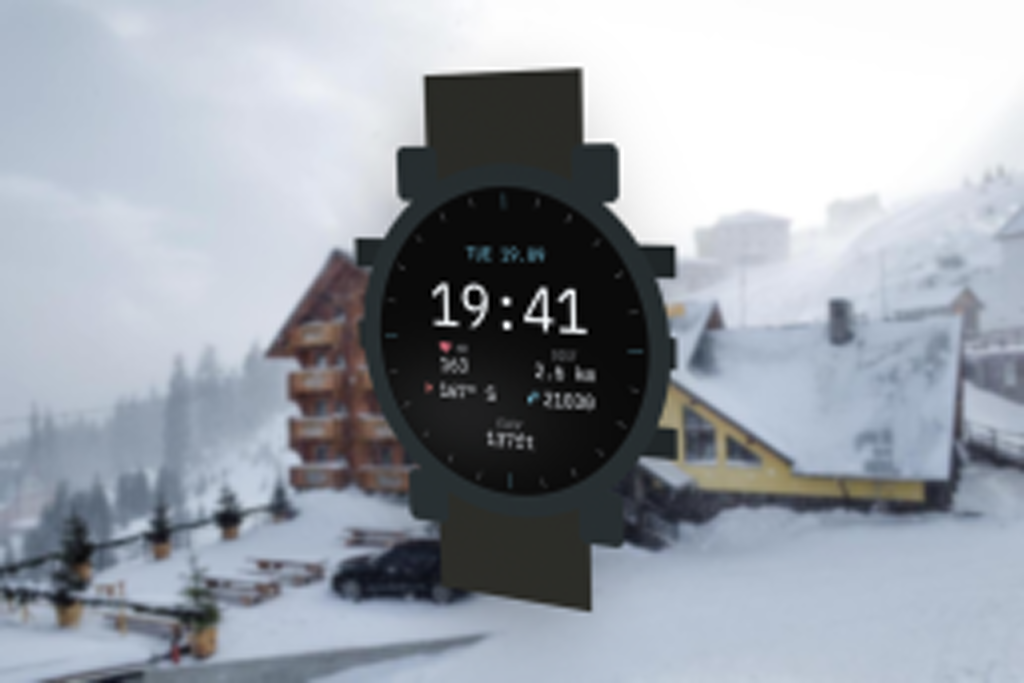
19:41
